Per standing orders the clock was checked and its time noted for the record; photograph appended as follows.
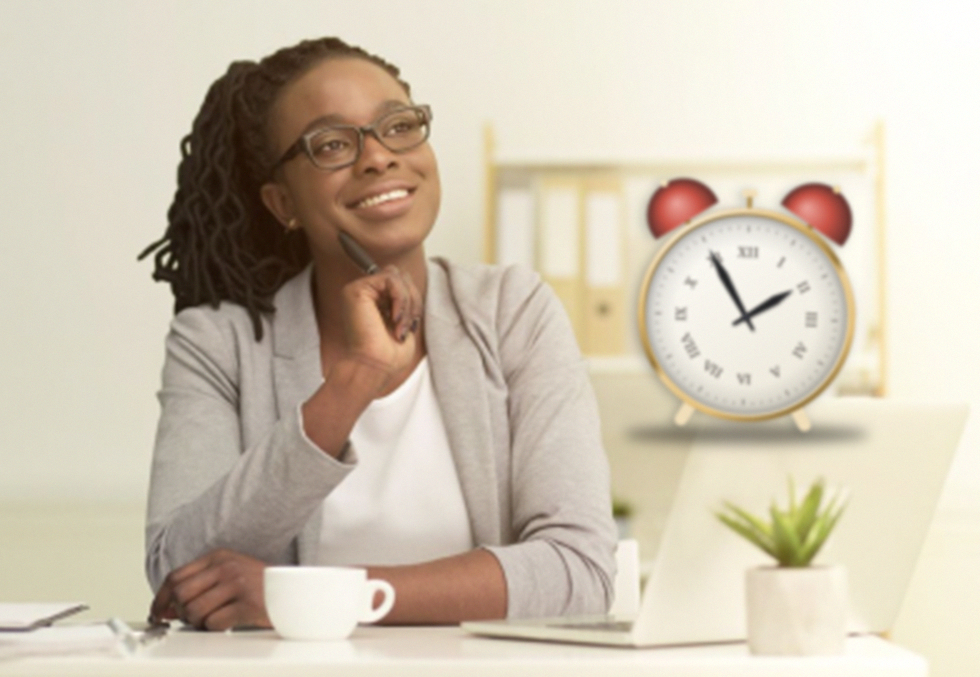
1:55
